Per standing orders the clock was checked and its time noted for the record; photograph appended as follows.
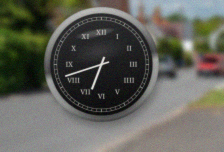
6:42
